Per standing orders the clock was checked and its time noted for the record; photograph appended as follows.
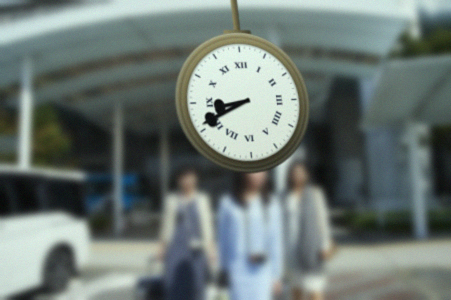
8:41
